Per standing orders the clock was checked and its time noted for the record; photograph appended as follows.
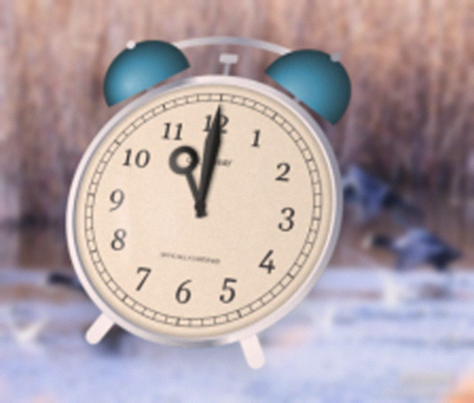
11:00
